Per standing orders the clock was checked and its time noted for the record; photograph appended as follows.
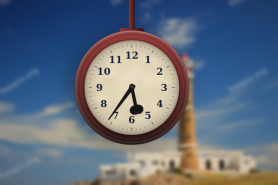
5:36
